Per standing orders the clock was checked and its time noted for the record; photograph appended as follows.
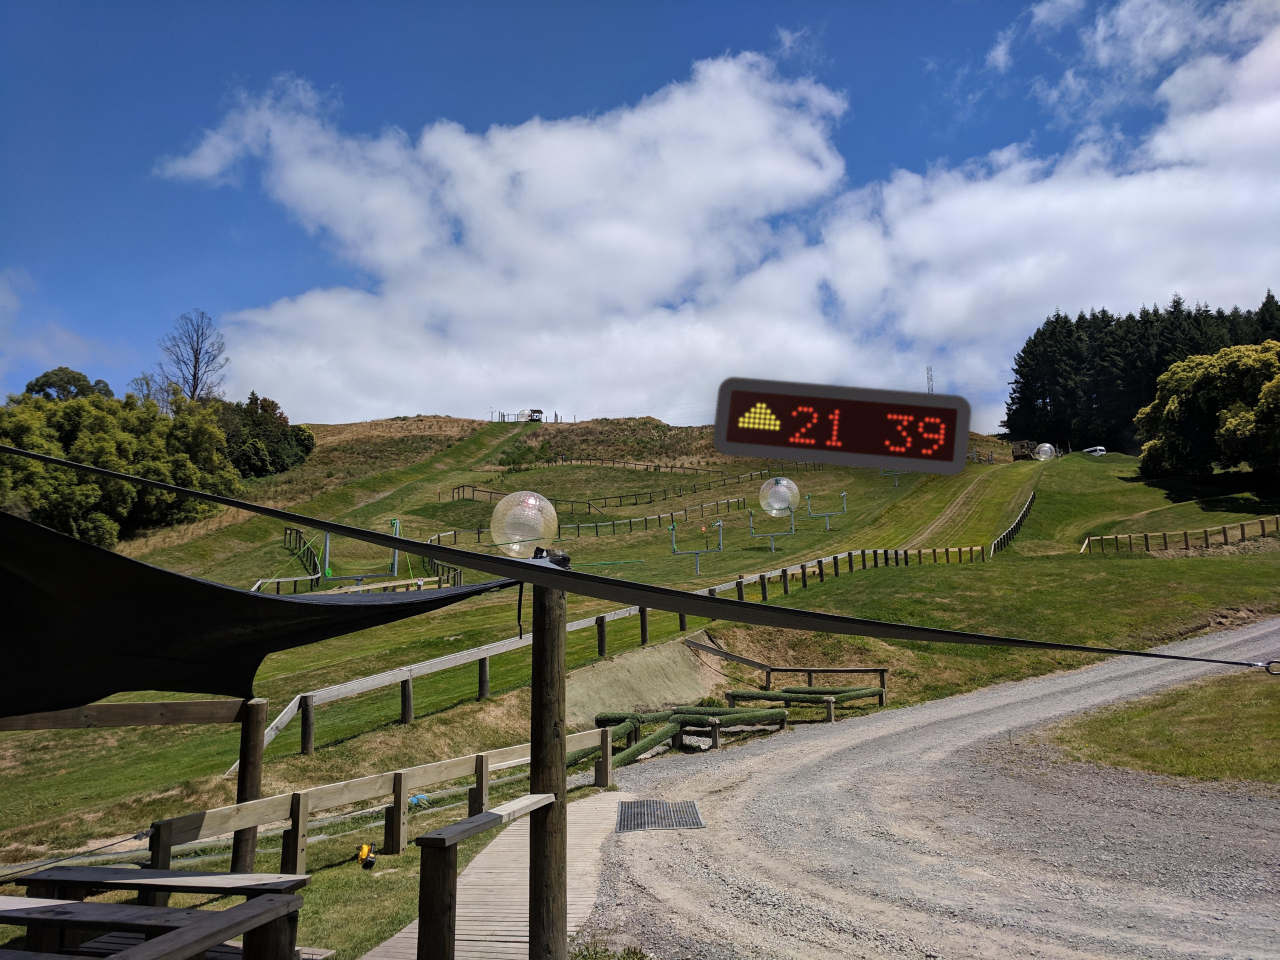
21:39
